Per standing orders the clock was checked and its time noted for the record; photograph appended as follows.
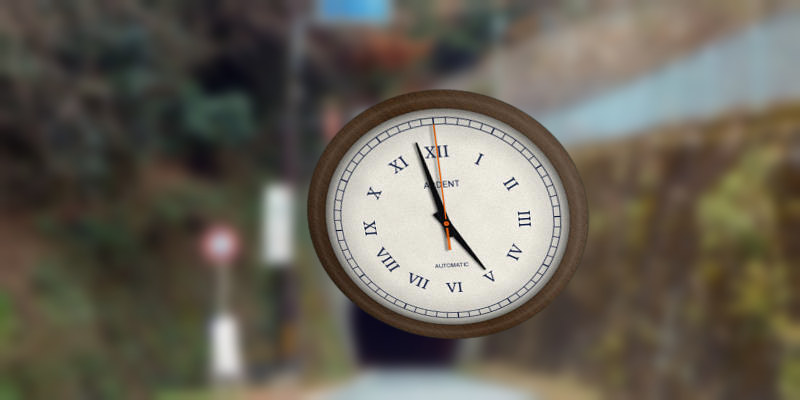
4:58:00
